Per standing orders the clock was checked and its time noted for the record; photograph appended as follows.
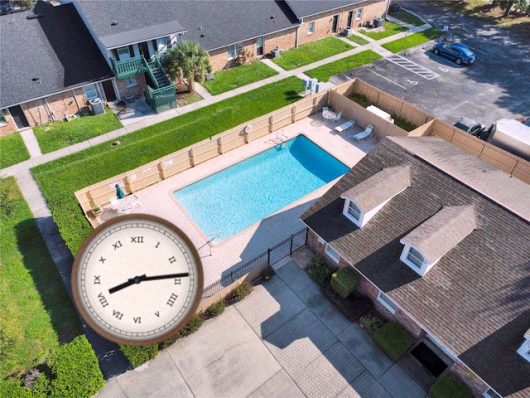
8:14
